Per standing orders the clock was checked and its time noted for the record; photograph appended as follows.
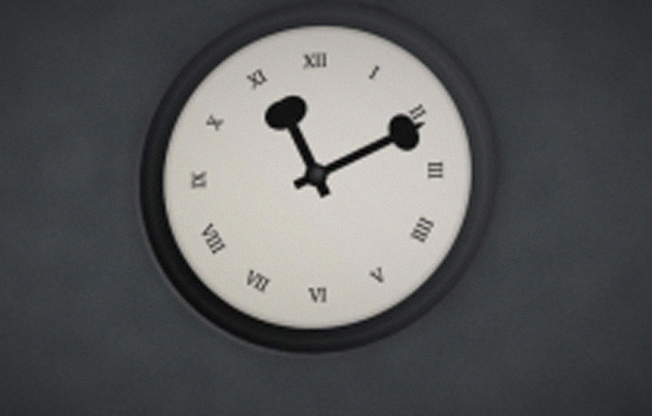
11:11
